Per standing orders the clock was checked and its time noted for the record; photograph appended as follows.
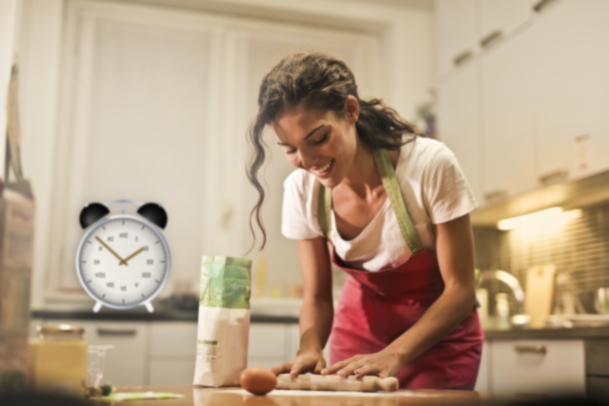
1:52
